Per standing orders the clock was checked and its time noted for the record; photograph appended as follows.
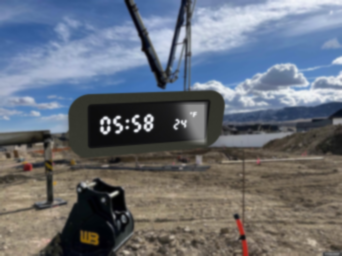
5:58
